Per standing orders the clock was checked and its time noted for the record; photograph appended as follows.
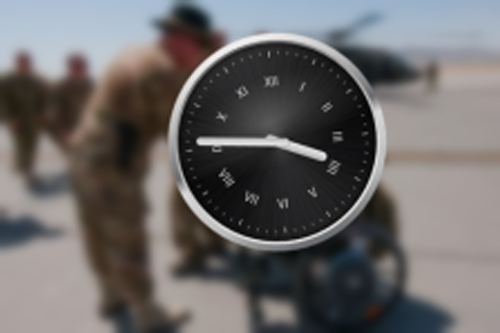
3:46
